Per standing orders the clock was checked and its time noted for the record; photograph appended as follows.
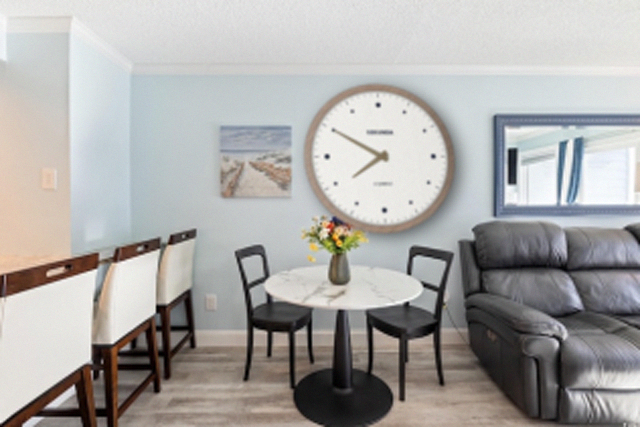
7:50
